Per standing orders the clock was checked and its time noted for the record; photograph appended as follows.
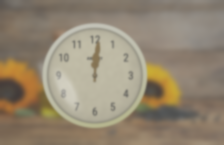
12:01
